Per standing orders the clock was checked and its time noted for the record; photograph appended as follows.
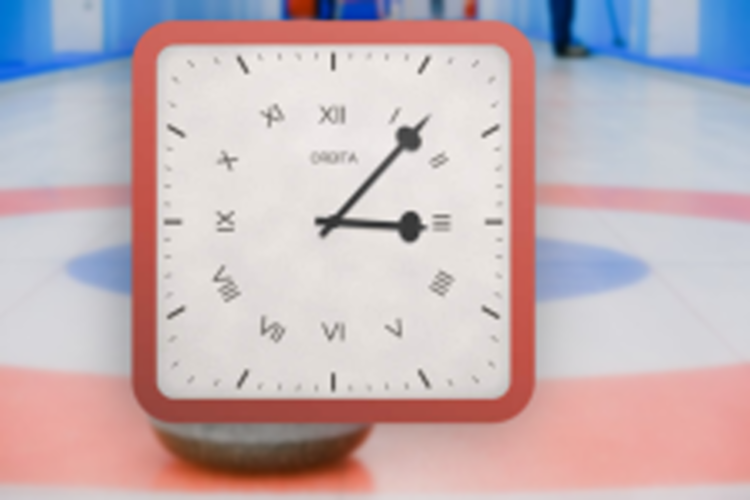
3:07
